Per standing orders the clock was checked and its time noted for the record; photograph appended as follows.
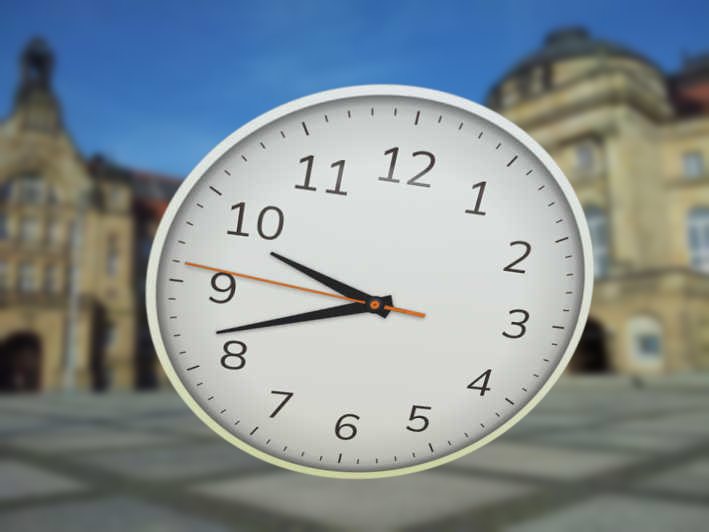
9:41:46
